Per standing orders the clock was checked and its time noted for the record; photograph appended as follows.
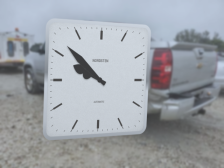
9:52
